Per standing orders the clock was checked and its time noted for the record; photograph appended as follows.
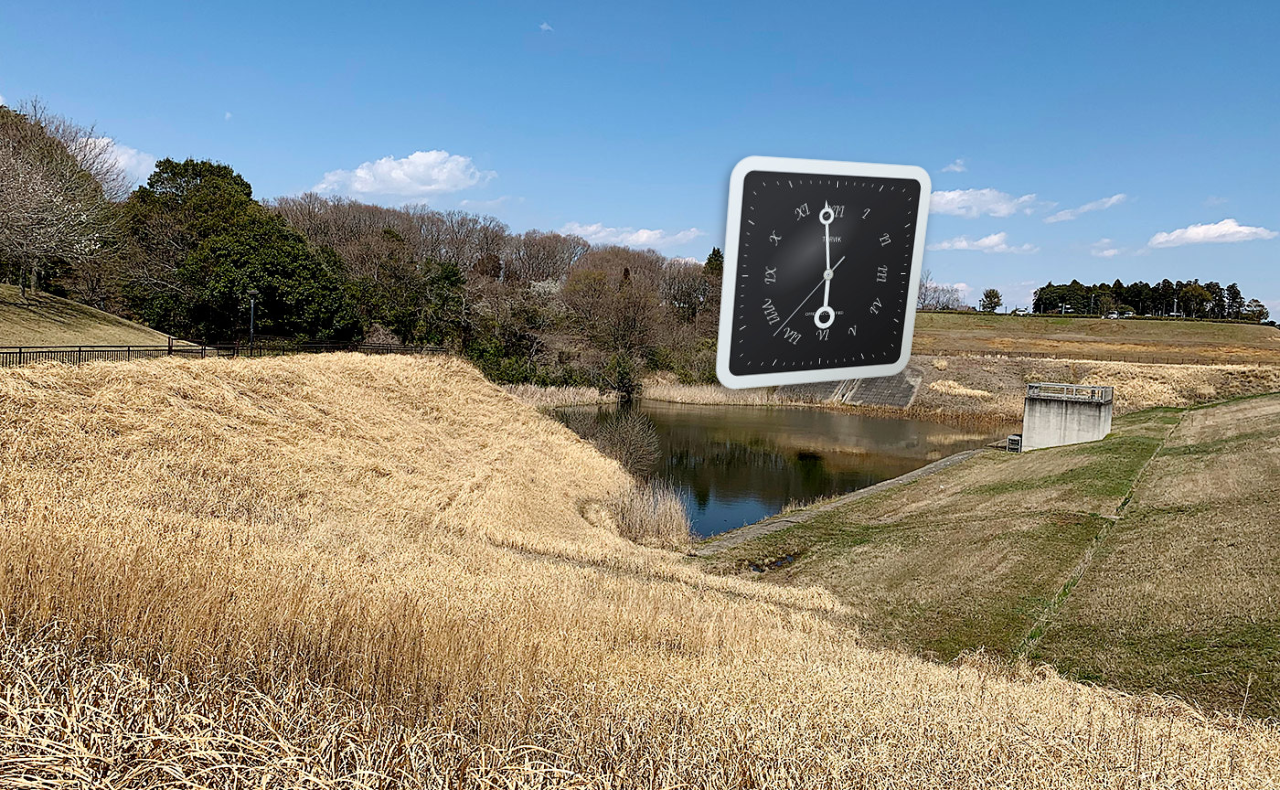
5:58:37
